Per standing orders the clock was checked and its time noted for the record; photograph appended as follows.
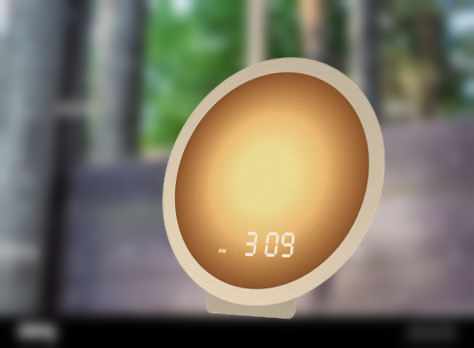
3:09
